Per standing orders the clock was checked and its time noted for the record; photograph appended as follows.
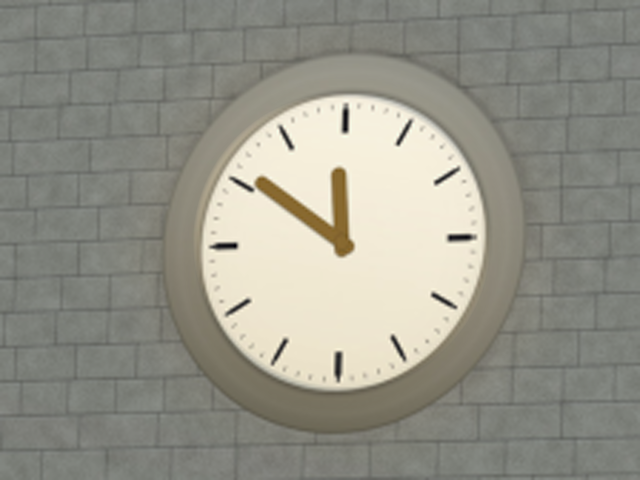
11:51
